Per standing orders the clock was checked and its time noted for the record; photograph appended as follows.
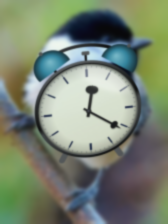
12:21
